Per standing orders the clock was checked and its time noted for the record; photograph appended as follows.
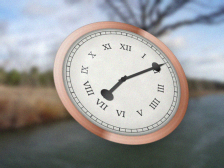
7:09
